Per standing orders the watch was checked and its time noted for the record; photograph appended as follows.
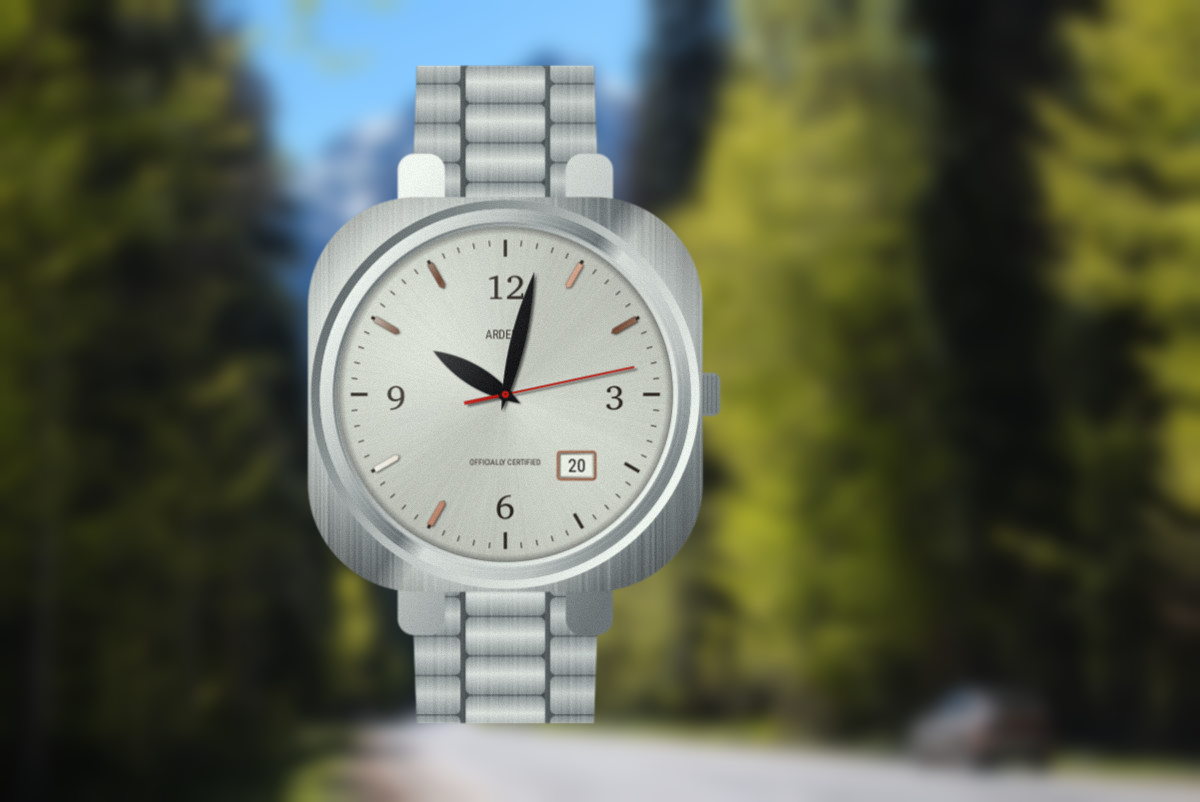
10:02:13
